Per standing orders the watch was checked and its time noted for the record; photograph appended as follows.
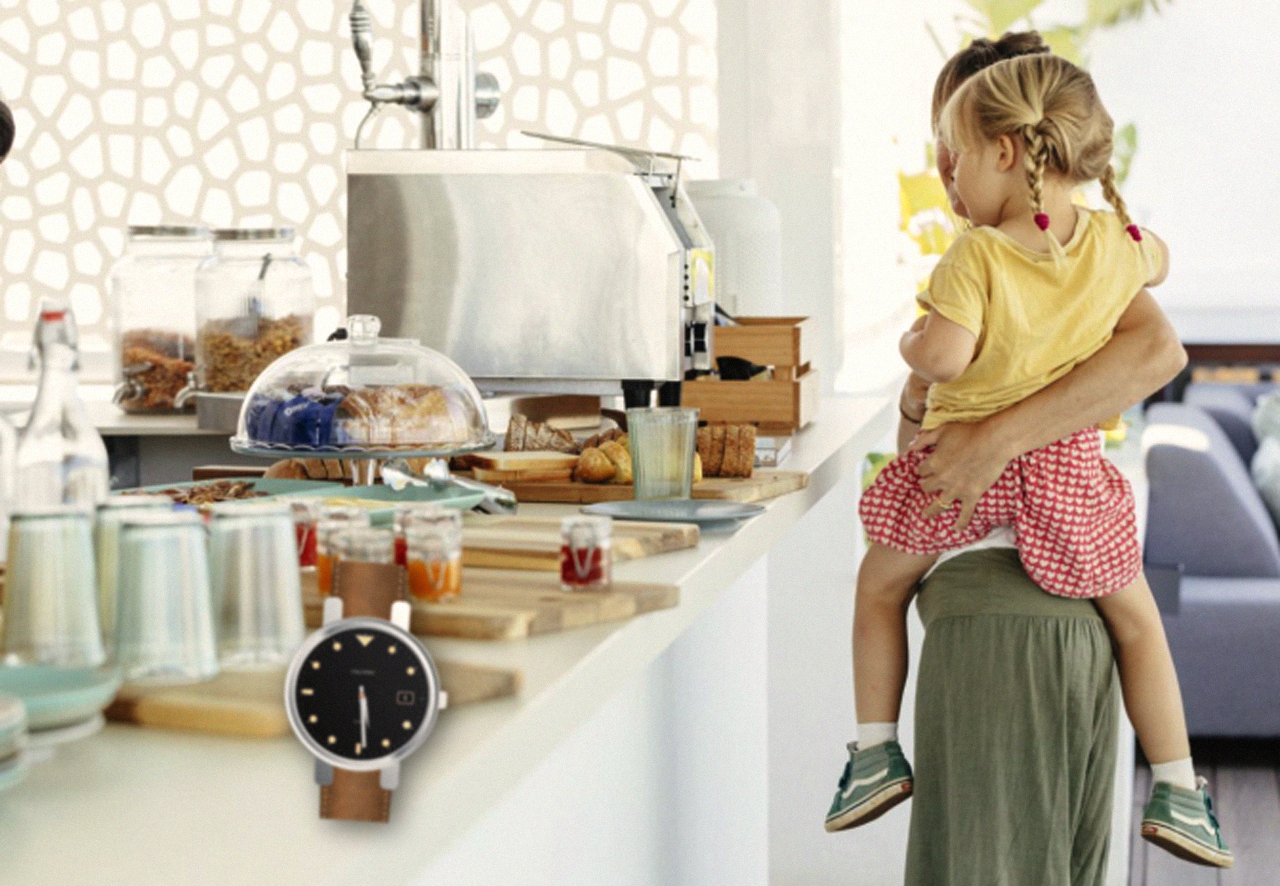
5:29
